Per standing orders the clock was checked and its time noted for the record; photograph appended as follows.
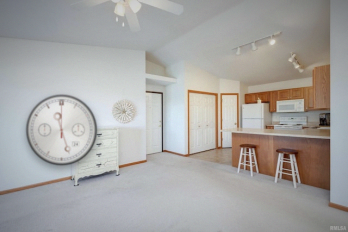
11:27
